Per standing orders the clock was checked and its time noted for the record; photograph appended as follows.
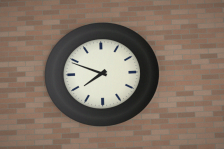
7:49
